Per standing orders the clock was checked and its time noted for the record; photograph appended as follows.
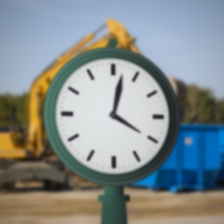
4:02
